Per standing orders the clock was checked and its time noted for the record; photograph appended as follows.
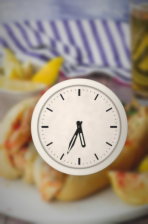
5:34
